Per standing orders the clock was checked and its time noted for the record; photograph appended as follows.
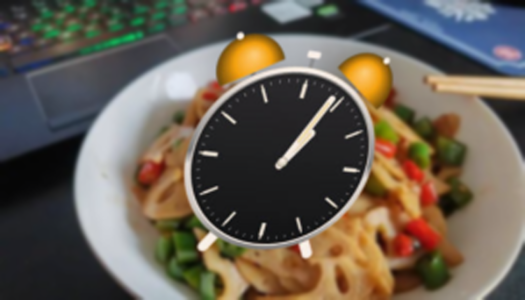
1:04
